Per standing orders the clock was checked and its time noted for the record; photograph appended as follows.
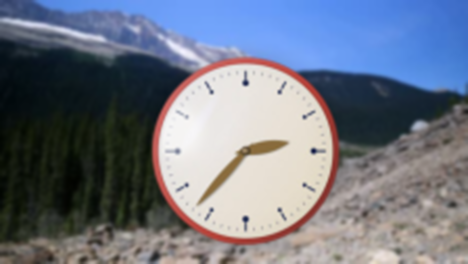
2:37
